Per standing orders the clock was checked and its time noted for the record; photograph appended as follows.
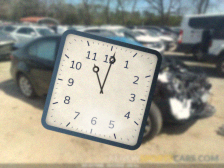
11:01
